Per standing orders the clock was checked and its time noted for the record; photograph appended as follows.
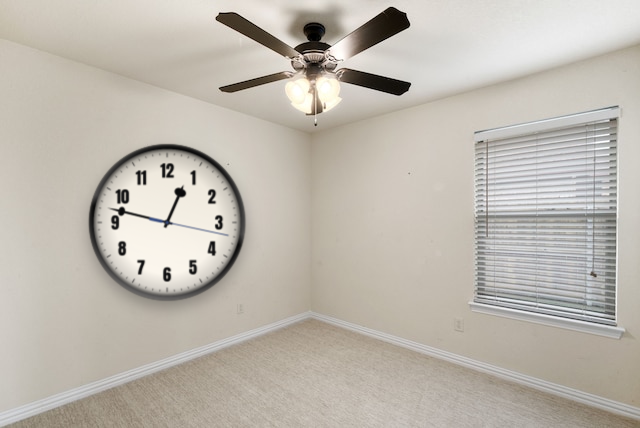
12:47:17
